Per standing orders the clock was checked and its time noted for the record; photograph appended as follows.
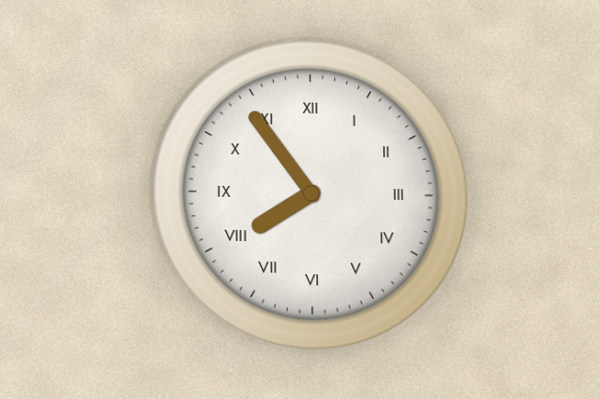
7:54
